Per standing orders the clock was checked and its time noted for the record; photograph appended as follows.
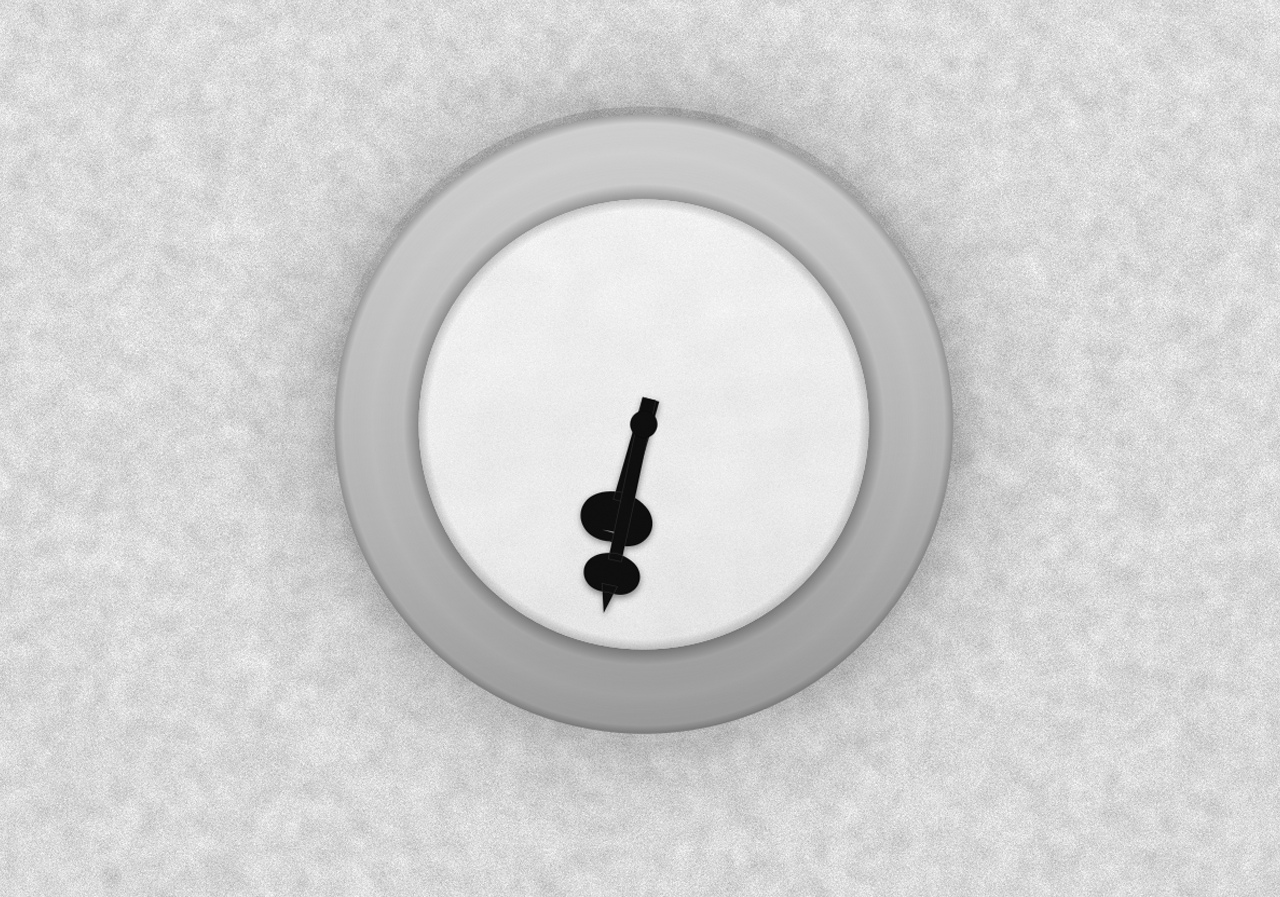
6:32
